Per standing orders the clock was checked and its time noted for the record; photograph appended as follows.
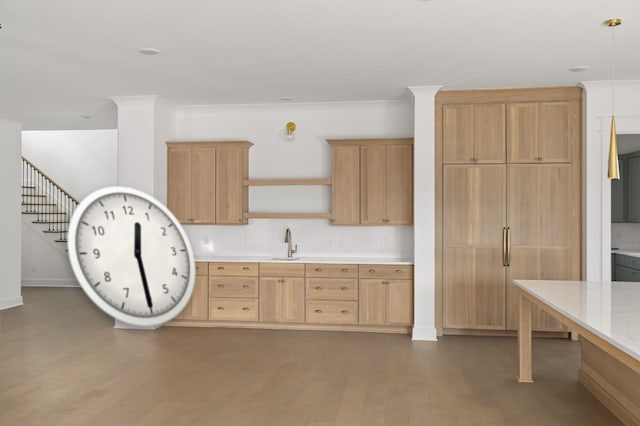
12:30
